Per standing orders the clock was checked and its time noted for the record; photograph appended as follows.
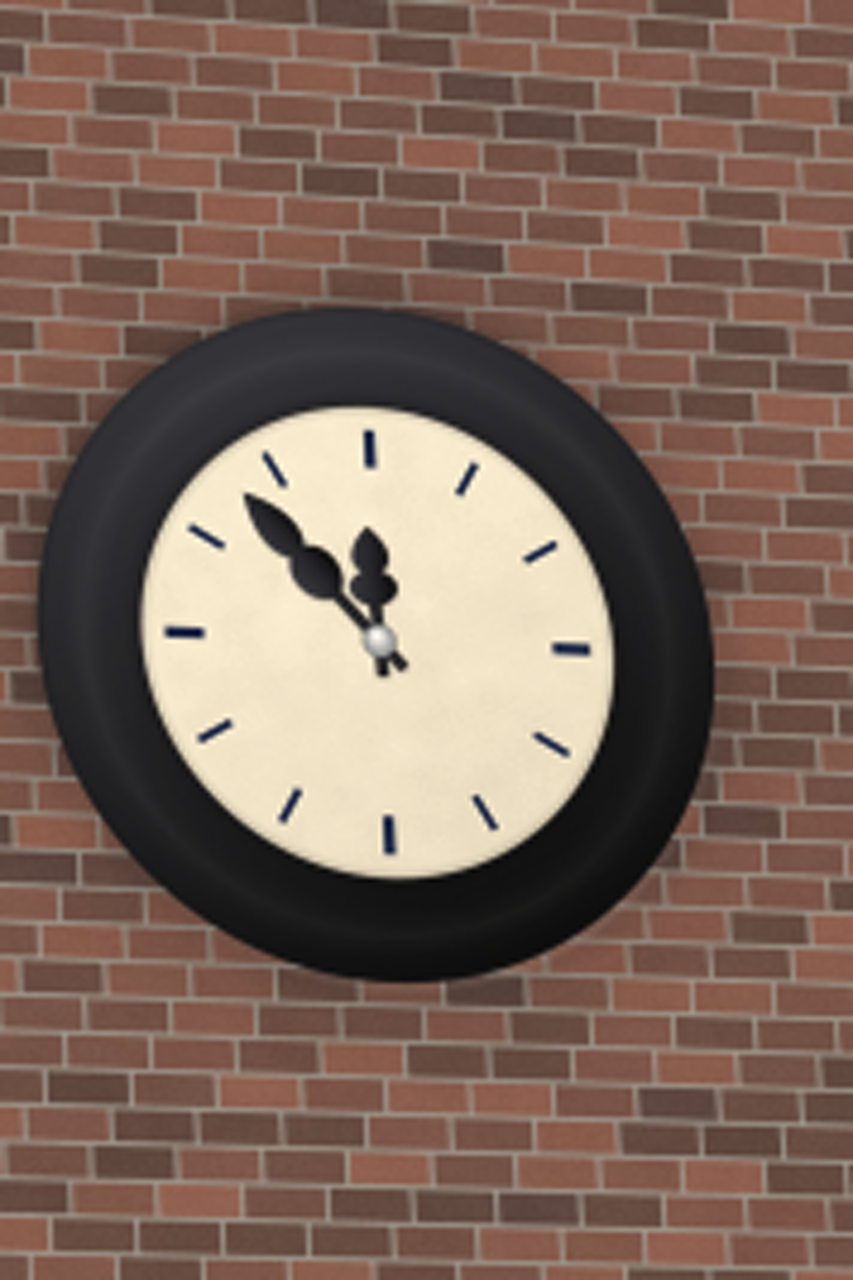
11:53
